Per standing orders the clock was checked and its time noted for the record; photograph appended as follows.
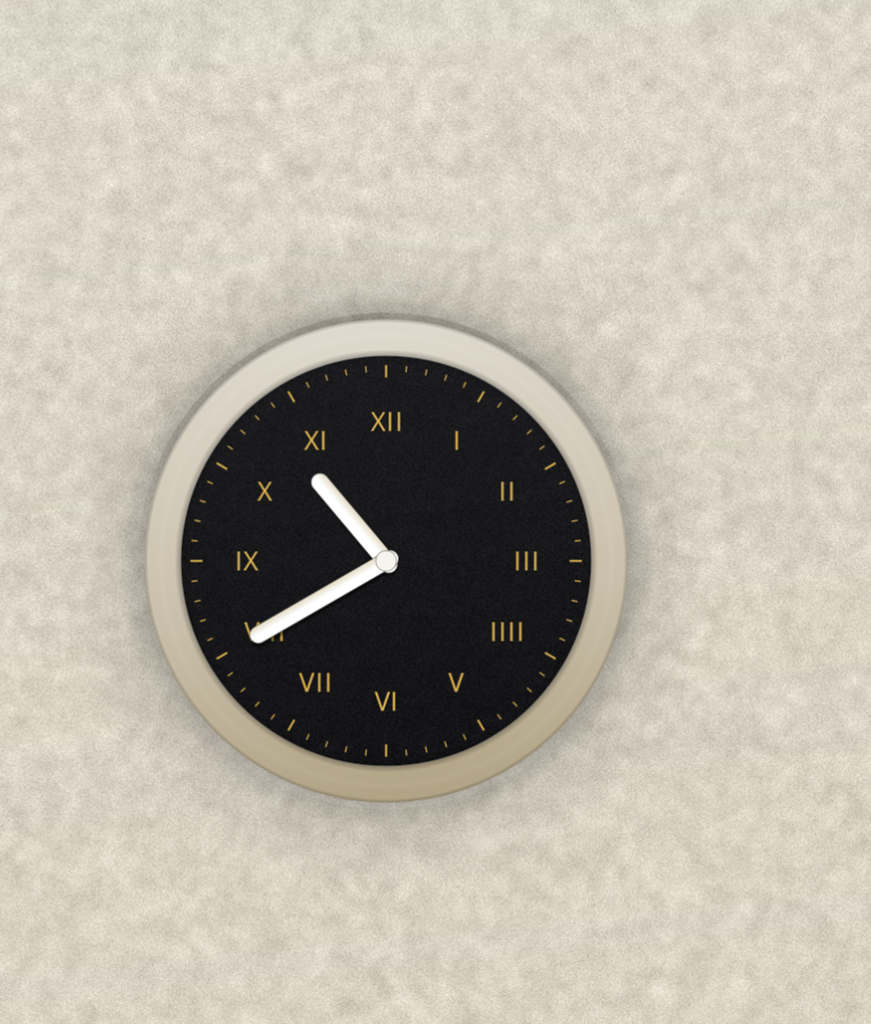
10:40
